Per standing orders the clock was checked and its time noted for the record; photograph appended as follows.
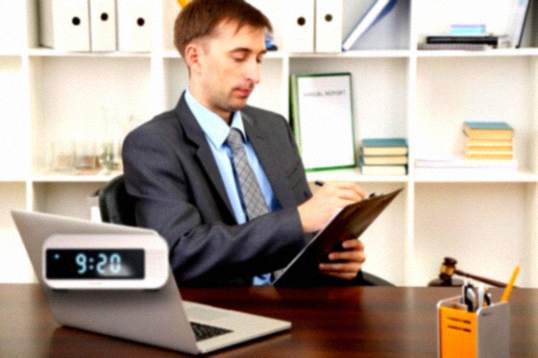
9:20
